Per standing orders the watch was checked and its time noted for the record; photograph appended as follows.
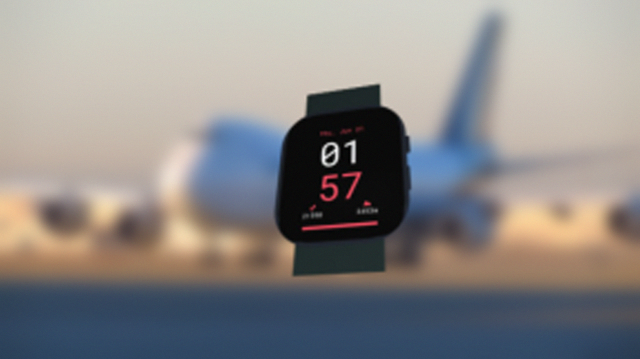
1:57
